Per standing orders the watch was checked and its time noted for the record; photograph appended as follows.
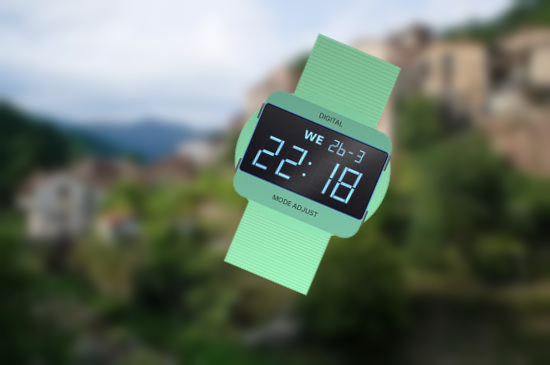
22:18
